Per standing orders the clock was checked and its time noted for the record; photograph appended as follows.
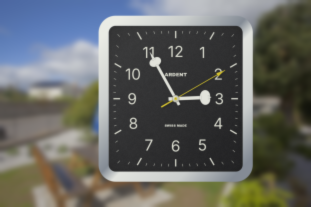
2:55:10
